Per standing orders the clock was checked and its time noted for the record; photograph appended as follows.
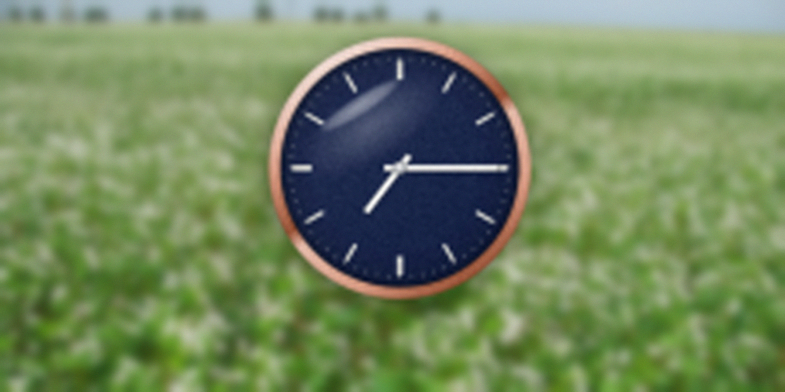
7:15
